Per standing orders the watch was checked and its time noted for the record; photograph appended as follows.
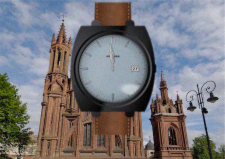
11:59
